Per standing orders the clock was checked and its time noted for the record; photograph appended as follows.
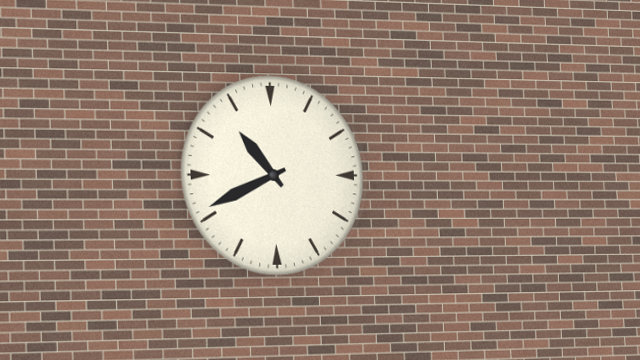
10:41
